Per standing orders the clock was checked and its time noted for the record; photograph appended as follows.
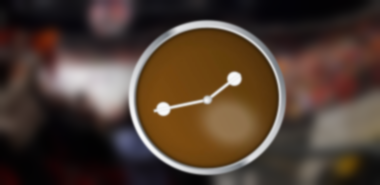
1:43
